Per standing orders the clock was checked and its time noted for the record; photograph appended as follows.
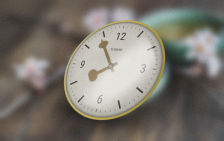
7:54
